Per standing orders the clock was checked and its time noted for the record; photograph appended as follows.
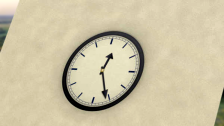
12:26
